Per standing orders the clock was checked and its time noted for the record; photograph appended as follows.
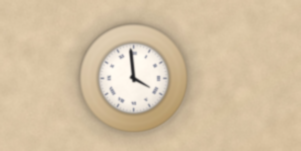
3:59
